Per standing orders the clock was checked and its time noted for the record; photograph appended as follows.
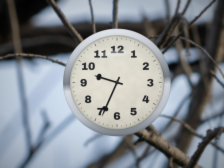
9:34
